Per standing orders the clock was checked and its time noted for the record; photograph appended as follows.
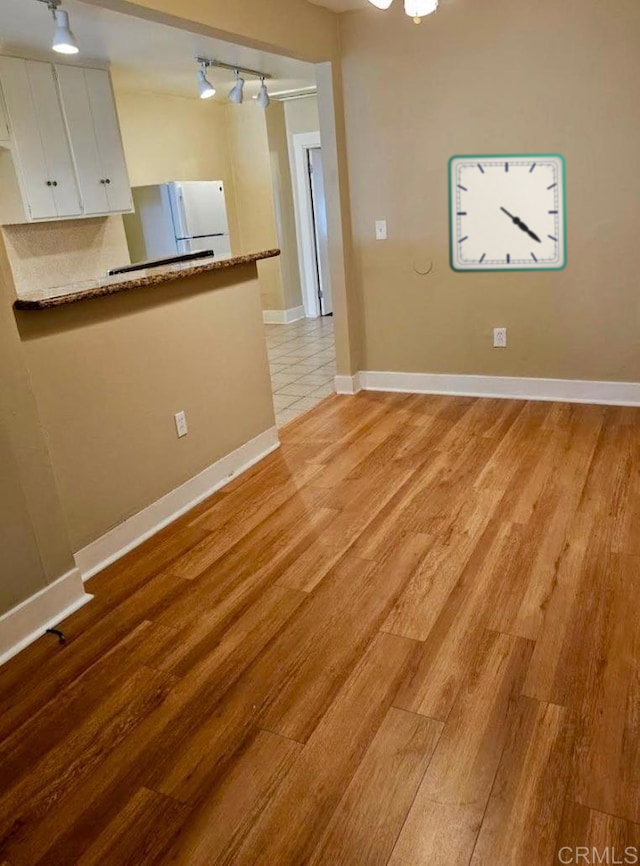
4:22
